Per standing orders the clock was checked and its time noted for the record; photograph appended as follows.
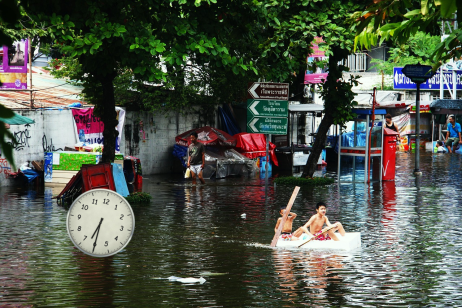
6:30
